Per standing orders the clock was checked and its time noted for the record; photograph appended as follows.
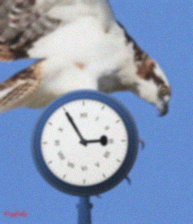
2:55
